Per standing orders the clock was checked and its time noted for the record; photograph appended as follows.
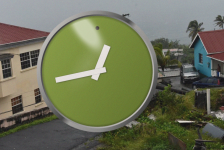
12:43
